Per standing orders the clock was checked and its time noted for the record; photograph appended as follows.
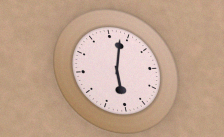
6:03
